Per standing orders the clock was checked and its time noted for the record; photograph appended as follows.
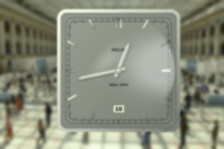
12:43
